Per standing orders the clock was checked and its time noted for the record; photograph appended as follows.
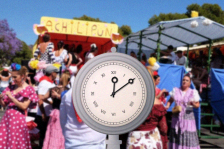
12:09
